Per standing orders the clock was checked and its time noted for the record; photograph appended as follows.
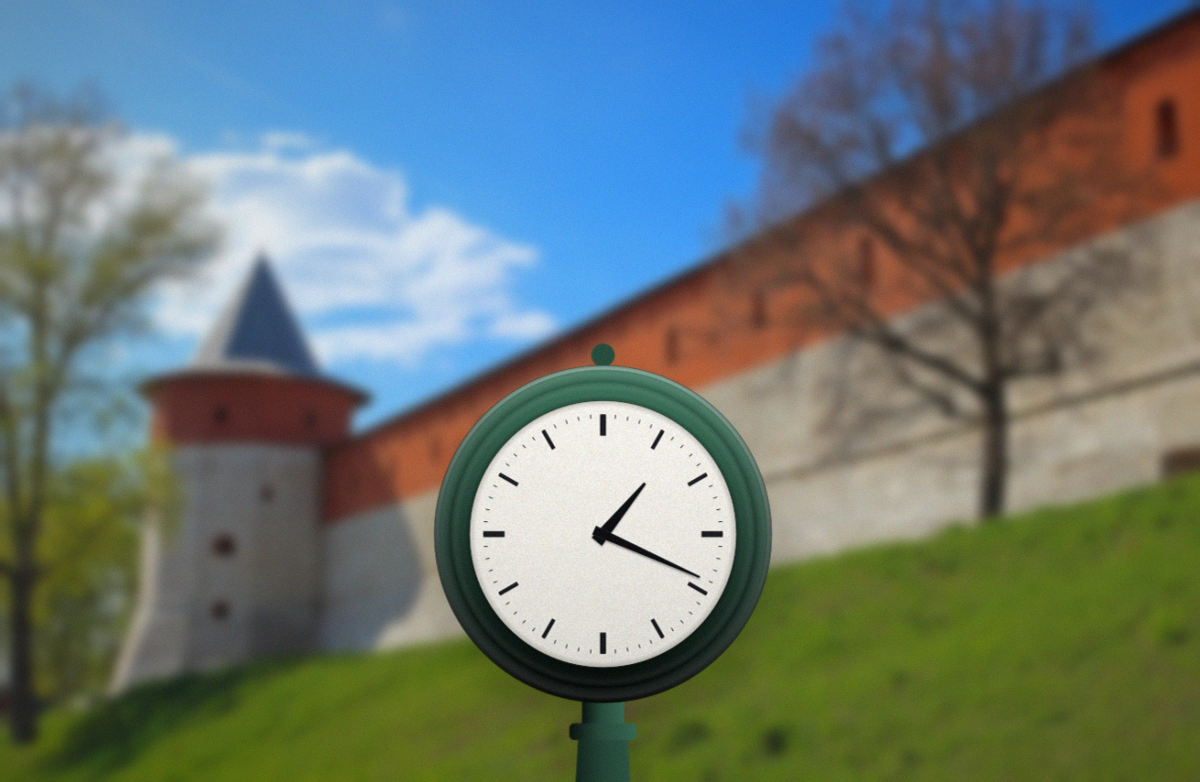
1:19
